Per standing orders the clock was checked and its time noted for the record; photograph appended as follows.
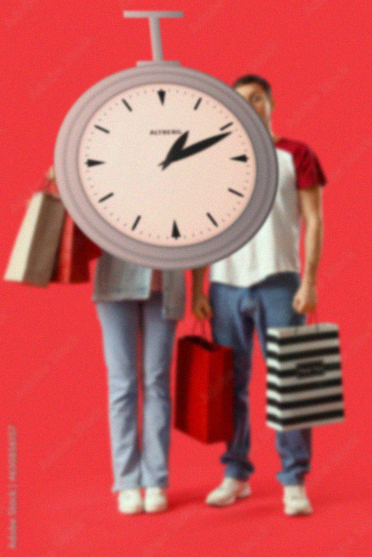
1:11
